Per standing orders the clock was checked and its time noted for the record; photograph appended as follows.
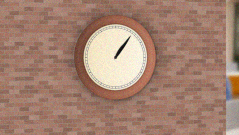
1:06
